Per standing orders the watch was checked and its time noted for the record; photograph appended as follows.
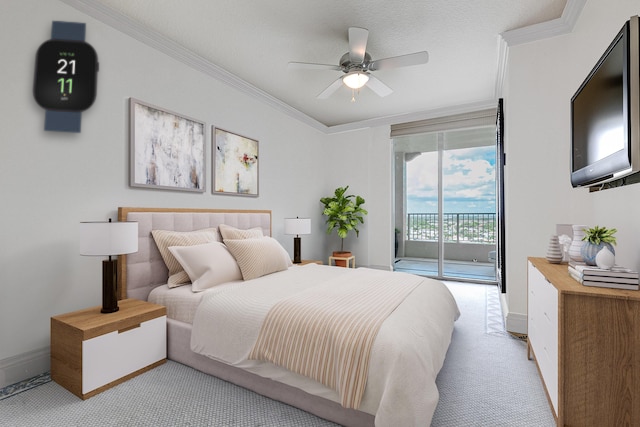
21:11
